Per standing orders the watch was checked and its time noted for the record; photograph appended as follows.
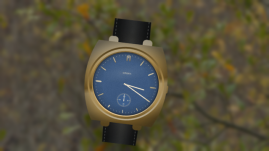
3:20
